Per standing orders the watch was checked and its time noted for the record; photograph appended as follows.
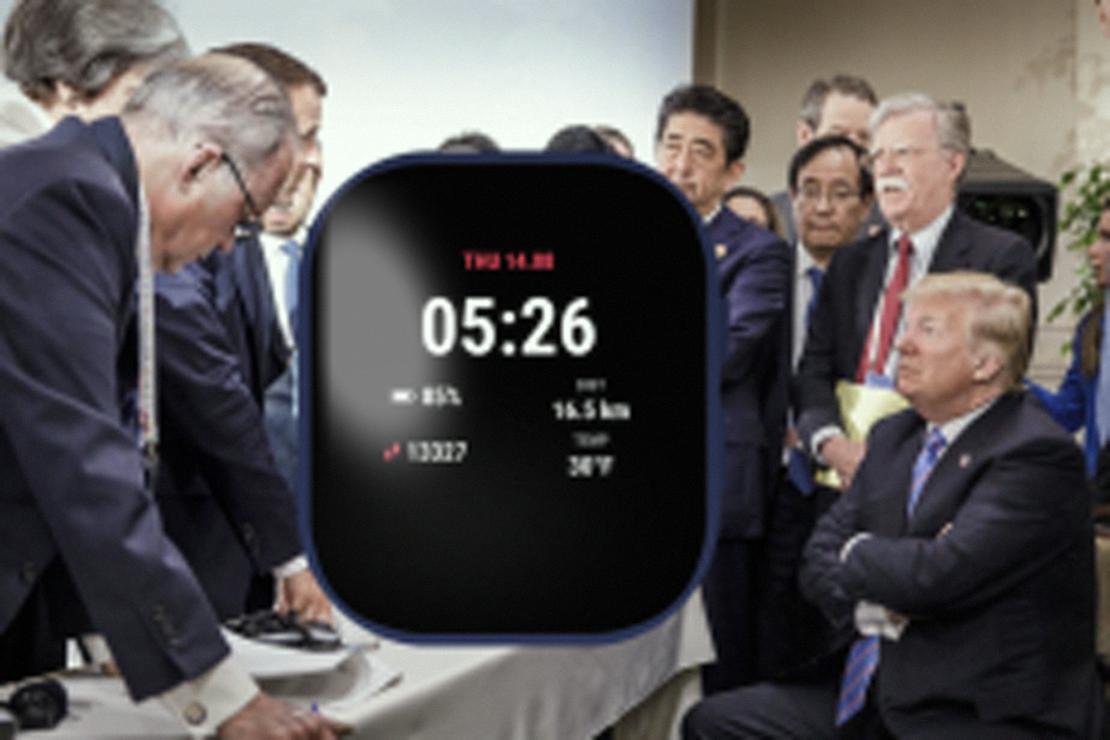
5:26
